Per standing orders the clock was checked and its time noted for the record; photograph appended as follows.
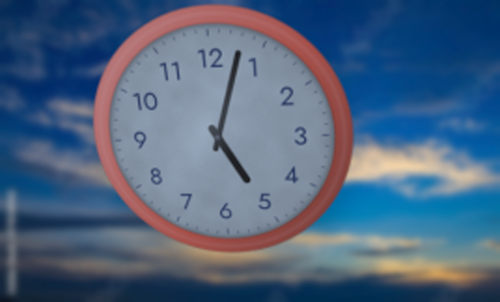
5:03
